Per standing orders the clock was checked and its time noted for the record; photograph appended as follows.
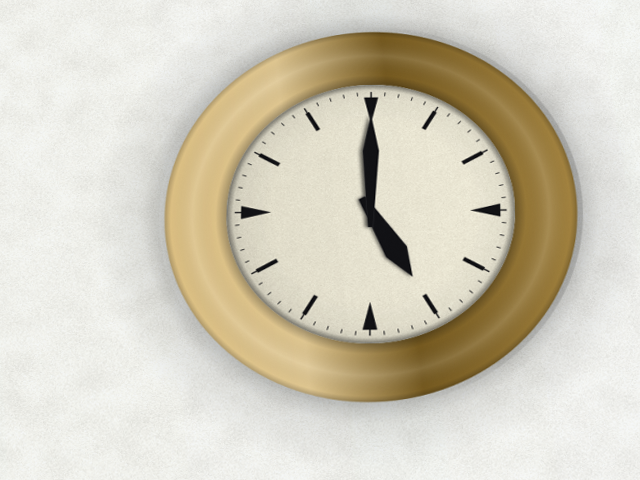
5:00
